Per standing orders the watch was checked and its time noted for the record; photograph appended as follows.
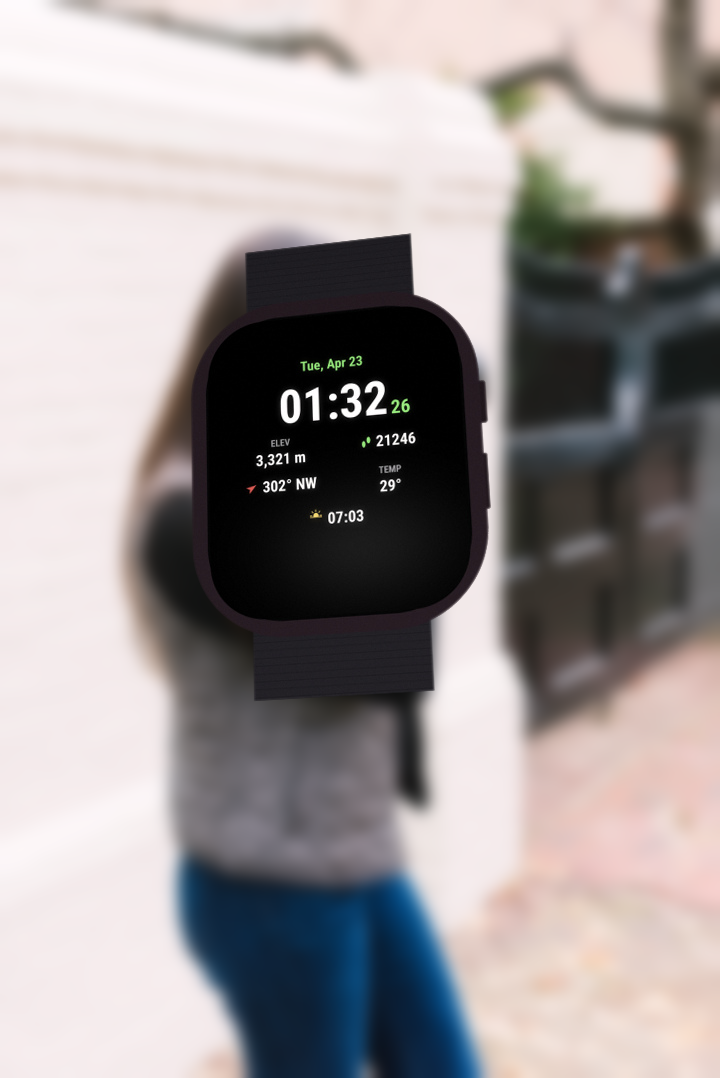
1:32:26
